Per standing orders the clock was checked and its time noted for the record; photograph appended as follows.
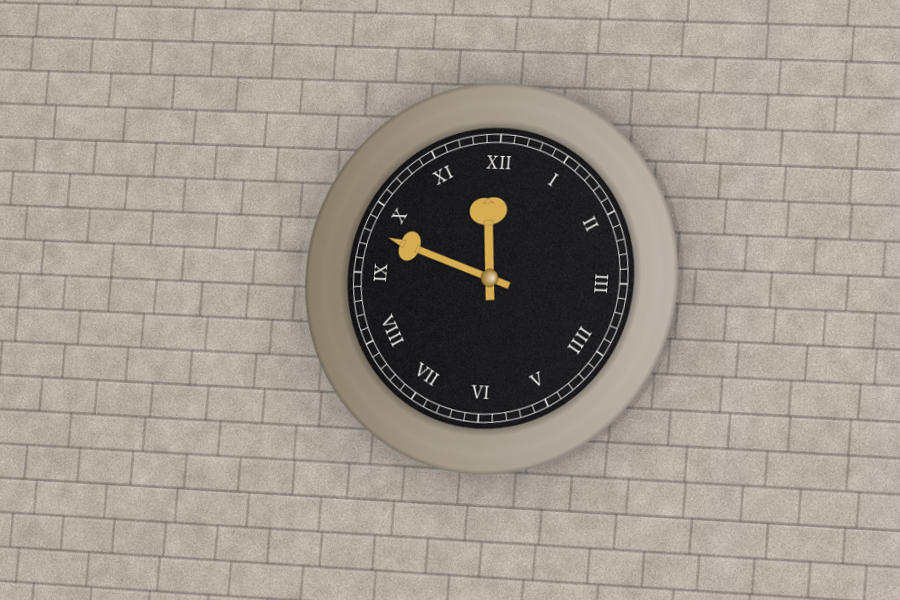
11:48
